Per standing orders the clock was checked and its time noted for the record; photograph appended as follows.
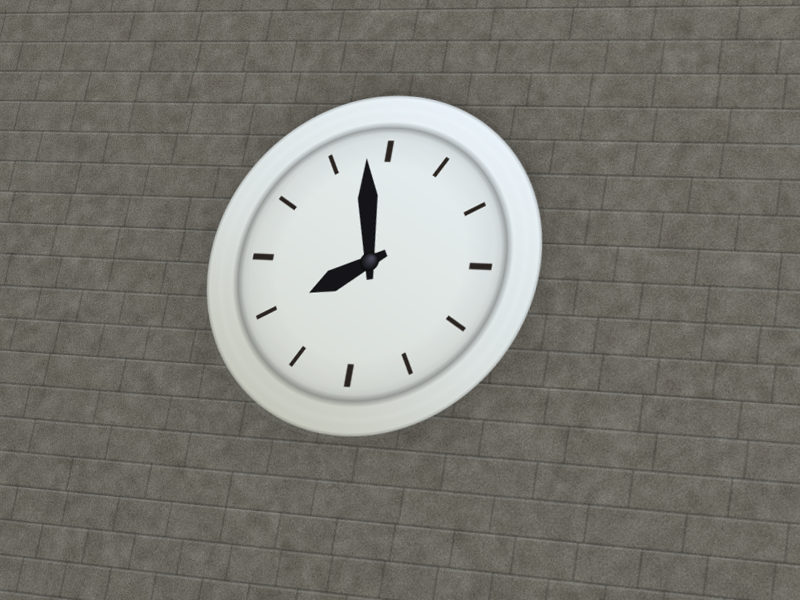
7:58
